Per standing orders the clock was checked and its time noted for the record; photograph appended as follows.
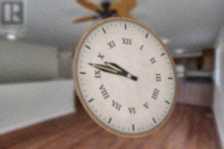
9:47
